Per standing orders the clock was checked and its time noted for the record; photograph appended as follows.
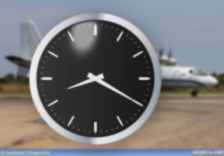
8:20
